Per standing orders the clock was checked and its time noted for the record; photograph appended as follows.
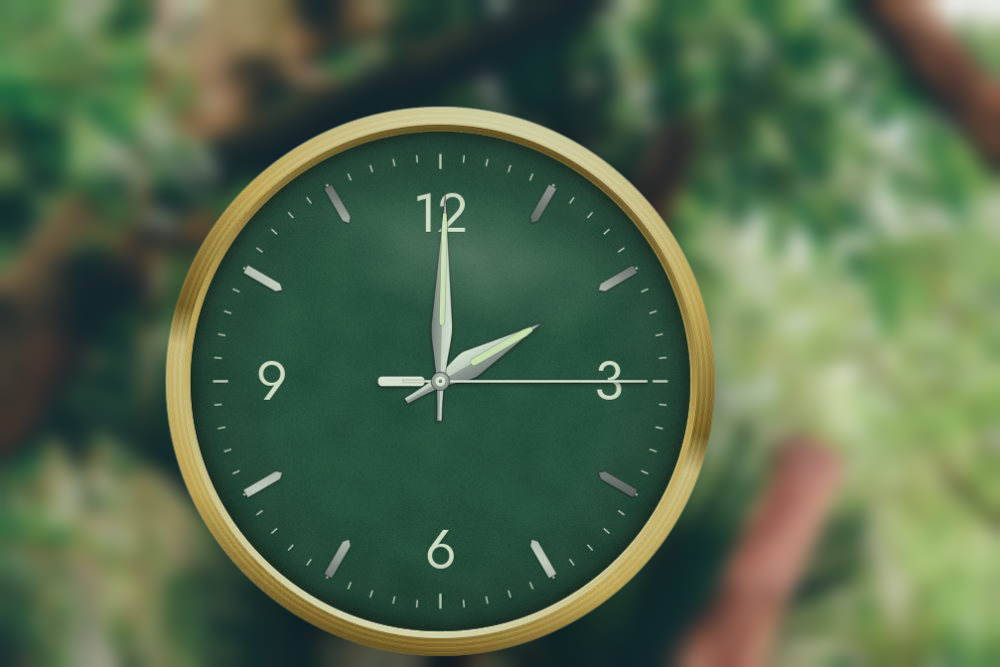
2:00:15
